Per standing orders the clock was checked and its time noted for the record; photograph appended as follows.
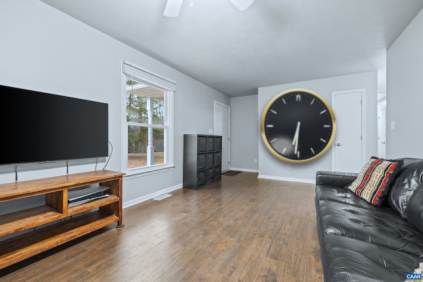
6:31
